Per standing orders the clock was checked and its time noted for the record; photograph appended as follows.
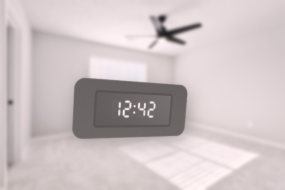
12:42
